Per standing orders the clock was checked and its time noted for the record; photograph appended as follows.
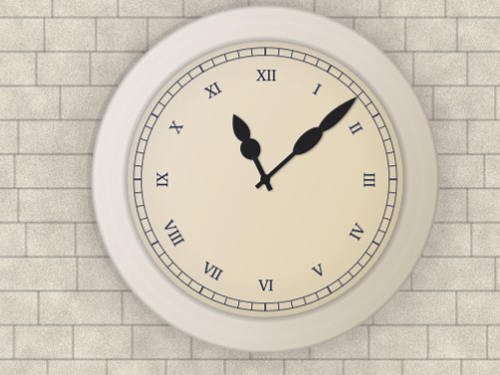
11:08
